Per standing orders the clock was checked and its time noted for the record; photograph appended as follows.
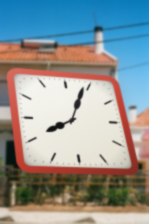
8:04
